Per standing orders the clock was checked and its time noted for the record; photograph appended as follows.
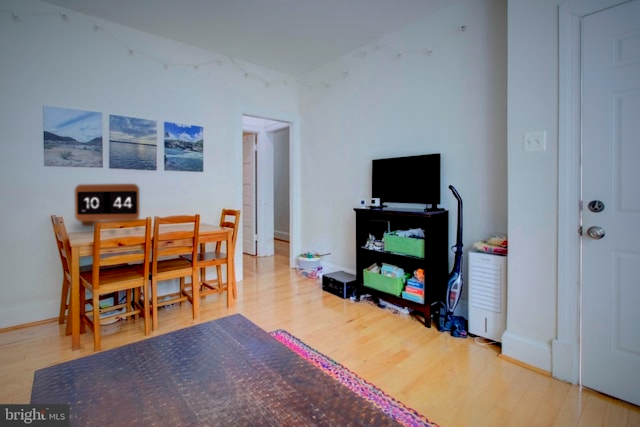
10:44
